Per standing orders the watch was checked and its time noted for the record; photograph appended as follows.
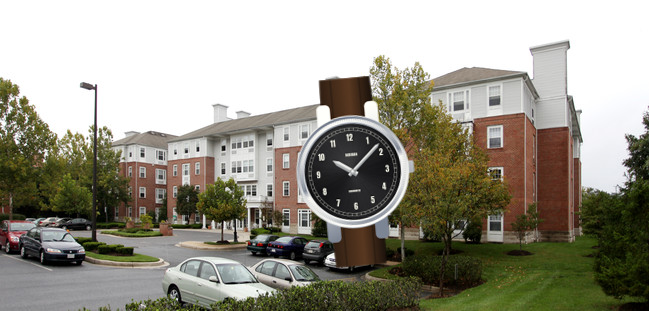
10:08
